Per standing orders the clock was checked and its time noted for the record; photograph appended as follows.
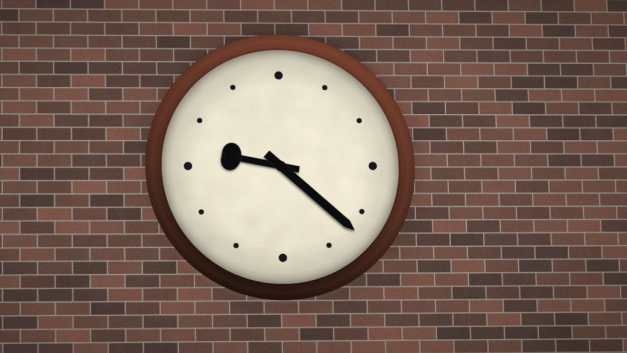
9:22
